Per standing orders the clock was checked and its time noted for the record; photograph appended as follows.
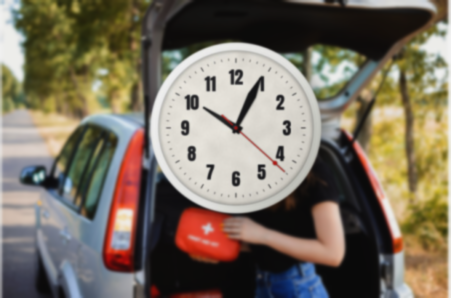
10:04:22
